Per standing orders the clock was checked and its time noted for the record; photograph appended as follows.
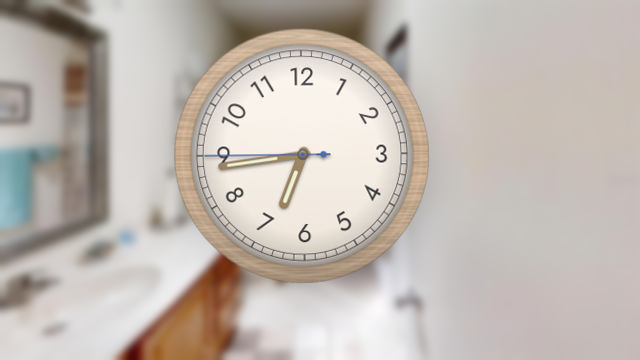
6:43:45
